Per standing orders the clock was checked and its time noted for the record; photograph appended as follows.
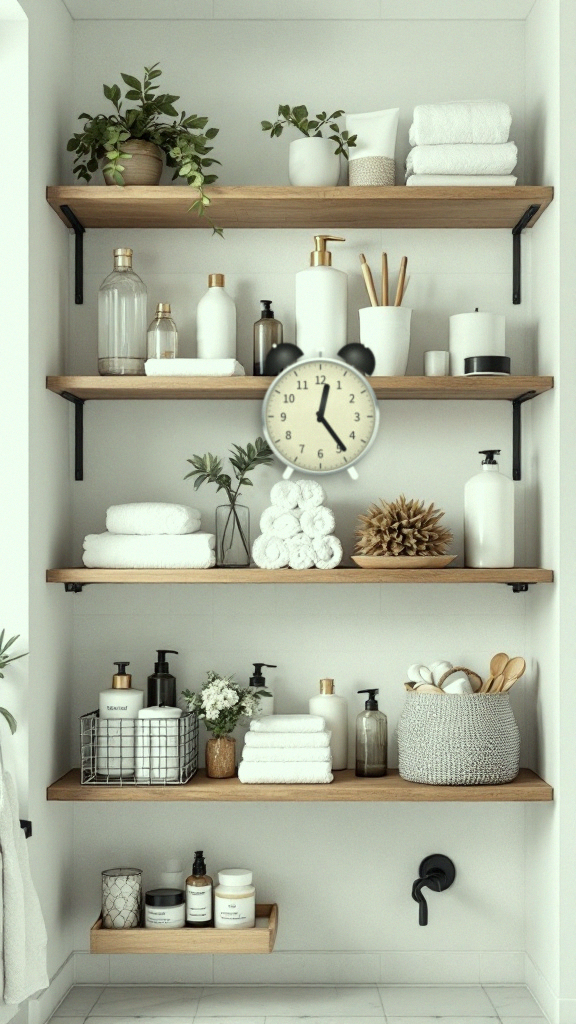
12:24
